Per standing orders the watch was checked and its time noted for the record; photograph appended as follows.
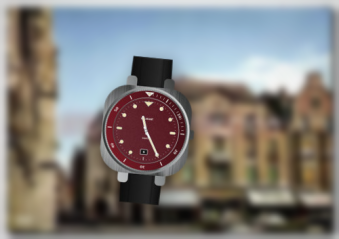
11:25
